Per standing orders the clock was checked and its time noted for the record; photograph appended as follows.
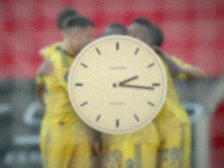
2:16
